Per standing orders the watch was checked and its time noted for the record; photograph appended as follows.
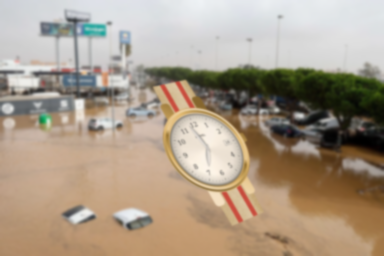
6:58
